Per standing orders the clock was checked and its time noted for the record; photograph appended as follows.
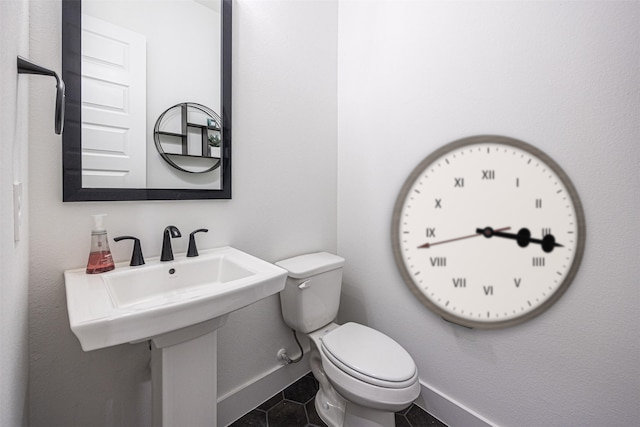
3:16:43
